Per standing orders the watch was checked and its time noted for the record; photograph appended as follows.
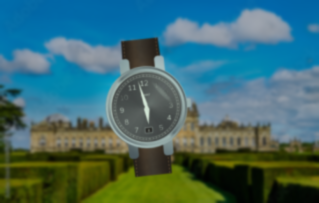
5:58
